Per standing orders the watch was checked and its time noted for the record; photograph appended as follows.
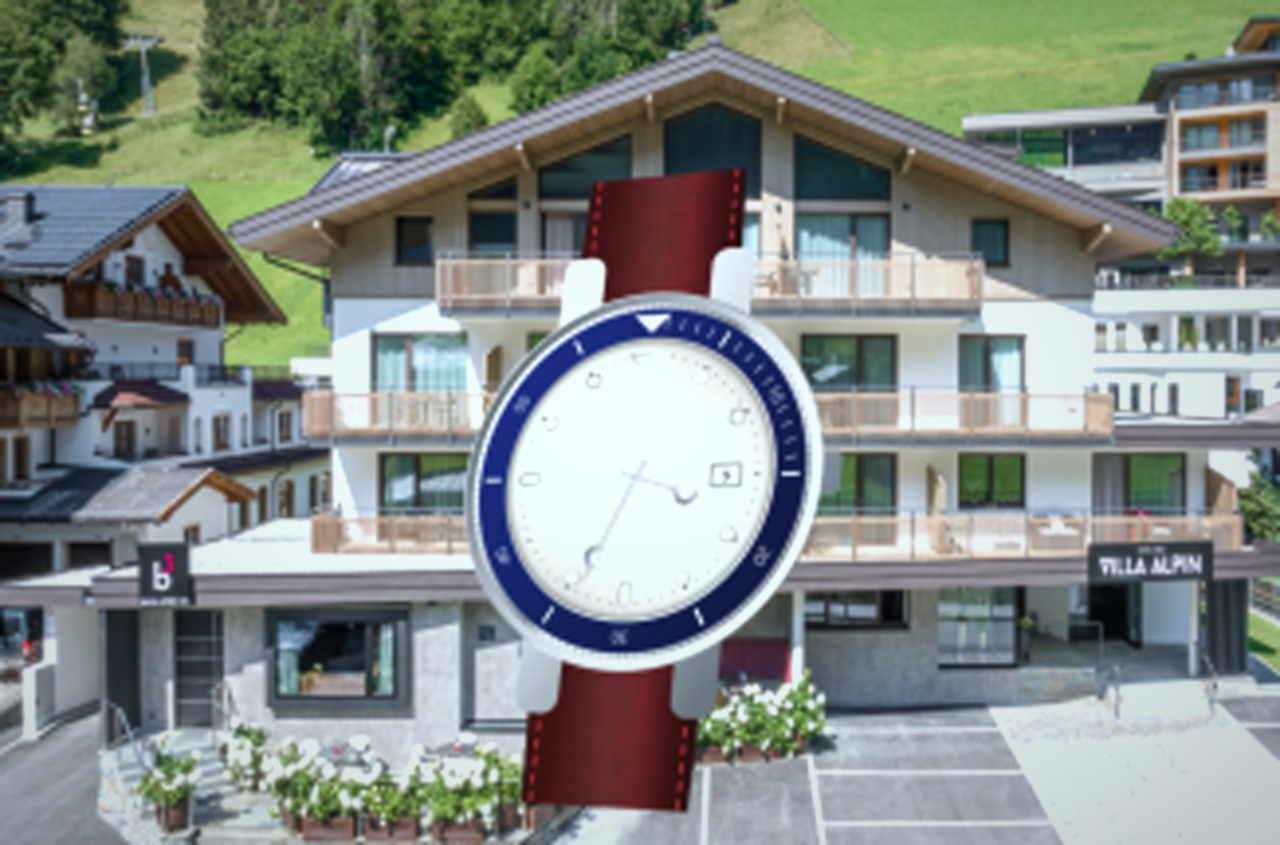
3:34
